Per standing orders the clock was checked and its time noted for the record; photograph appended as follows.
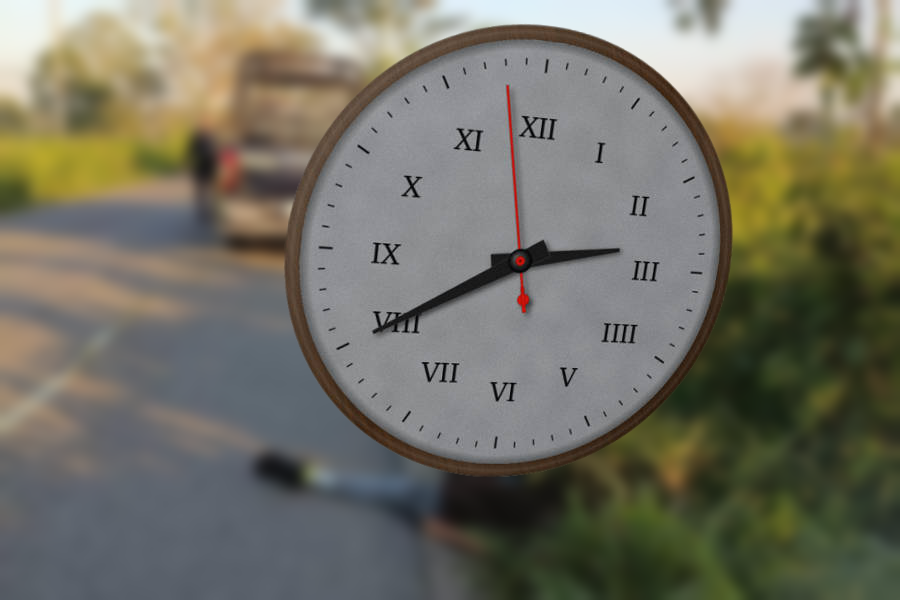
2:39:58
